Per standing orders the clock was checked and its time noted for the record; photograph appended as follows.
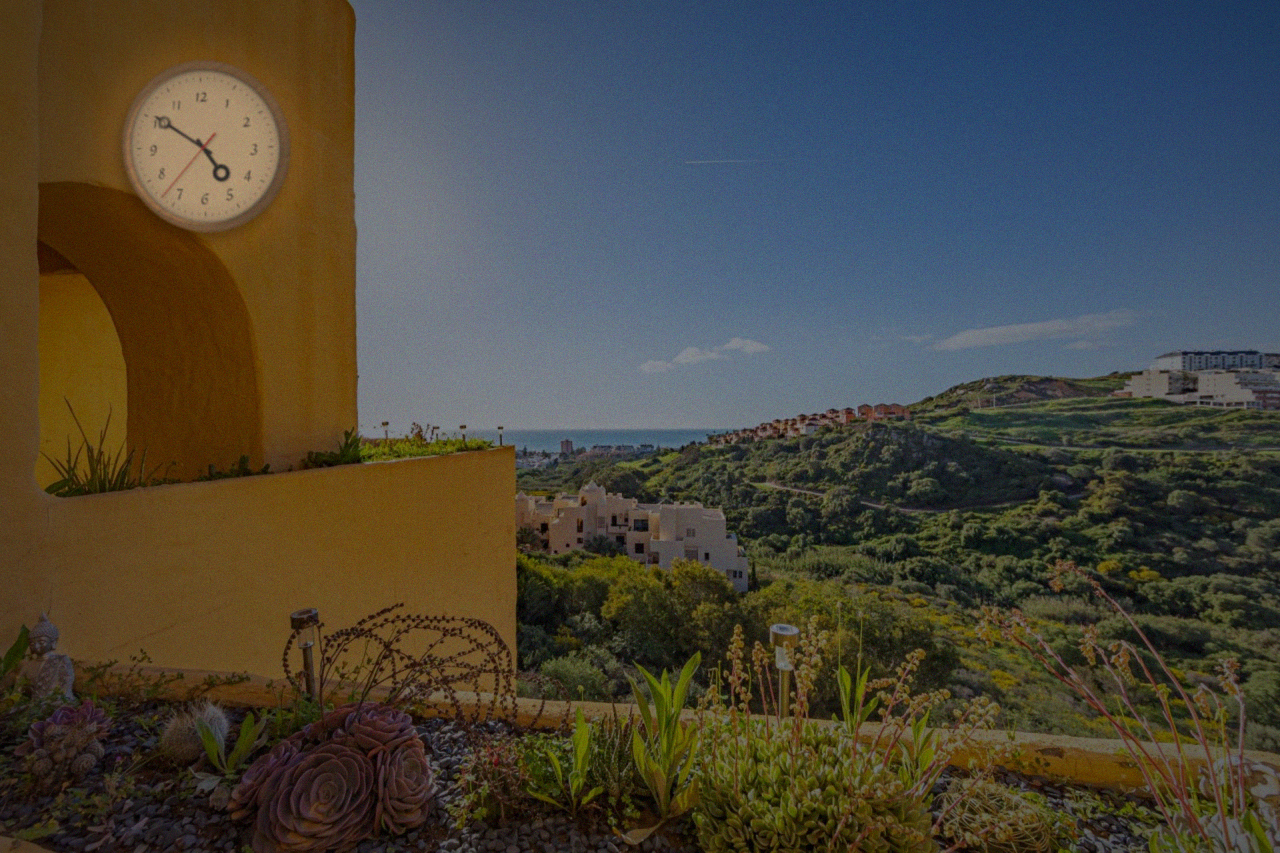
4:50:37
